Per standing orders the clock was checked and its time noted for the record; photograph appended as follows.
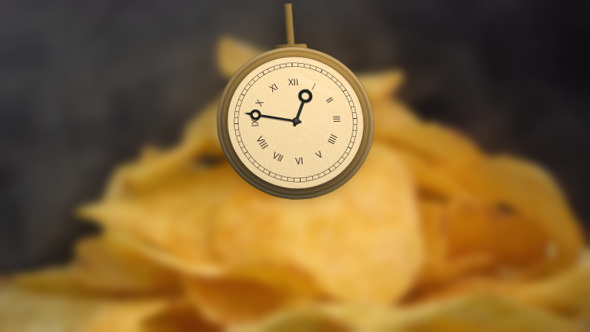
12:47
